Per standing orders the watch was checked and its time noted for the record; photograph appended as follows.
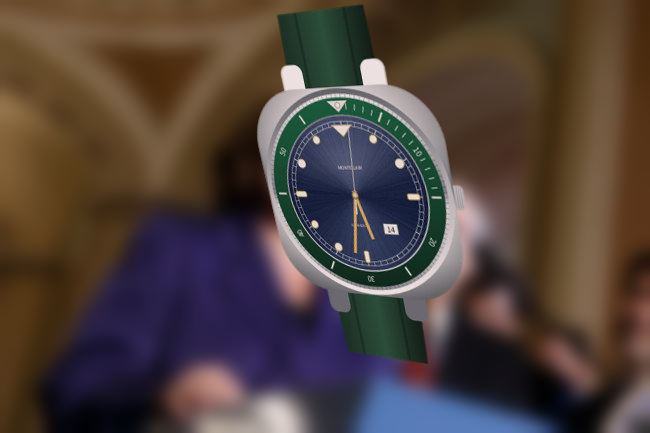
5:32:01
